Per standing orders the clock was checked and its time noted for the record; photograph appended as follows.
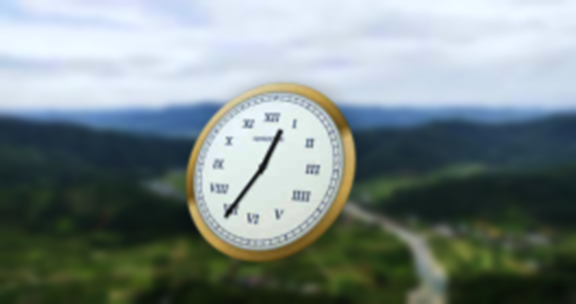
12:35
